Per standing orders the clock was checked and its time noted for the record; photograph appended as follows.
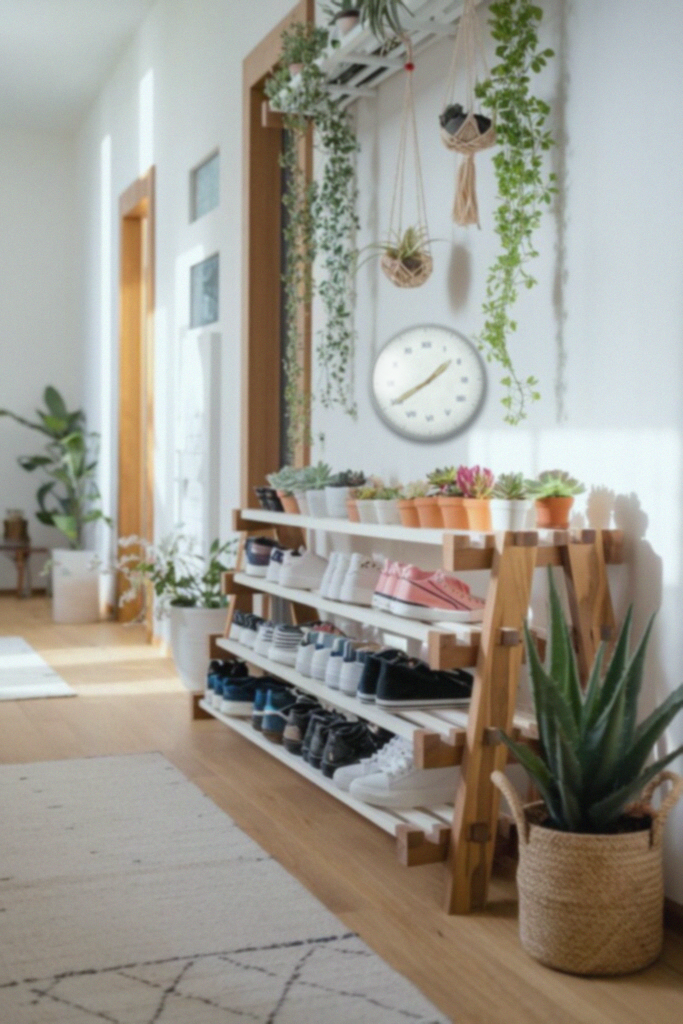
1:40
